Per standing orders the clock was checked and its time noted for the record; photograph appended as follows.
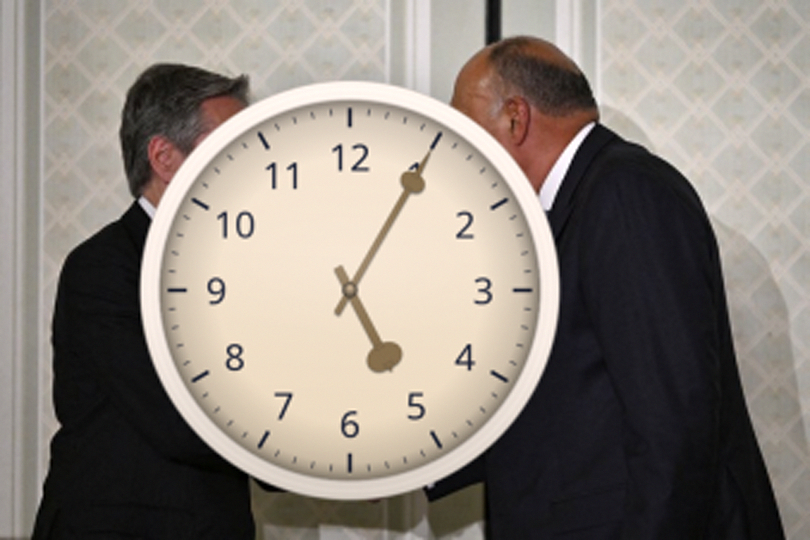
5:05
